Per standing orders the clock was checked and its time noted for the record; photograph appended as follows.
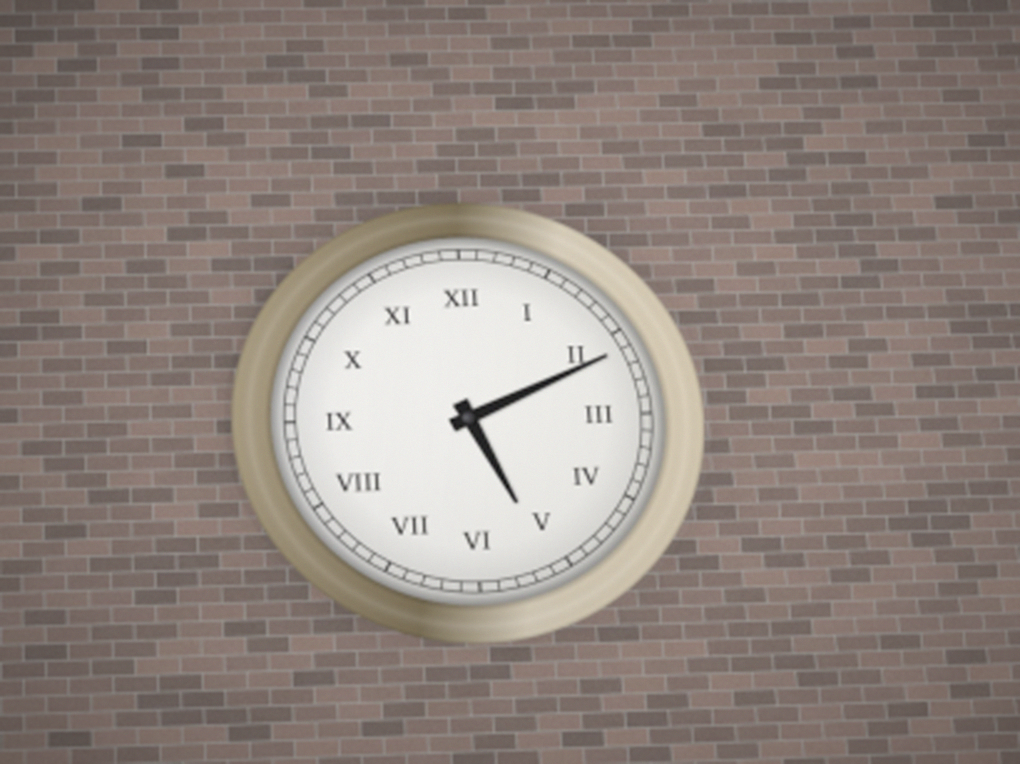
5:11
